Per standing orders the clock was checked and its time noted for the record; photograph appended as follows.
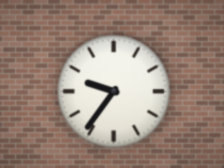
9:36
